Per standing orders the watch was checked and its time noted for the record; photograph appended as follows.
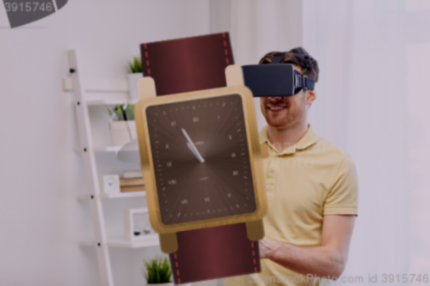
10:56
